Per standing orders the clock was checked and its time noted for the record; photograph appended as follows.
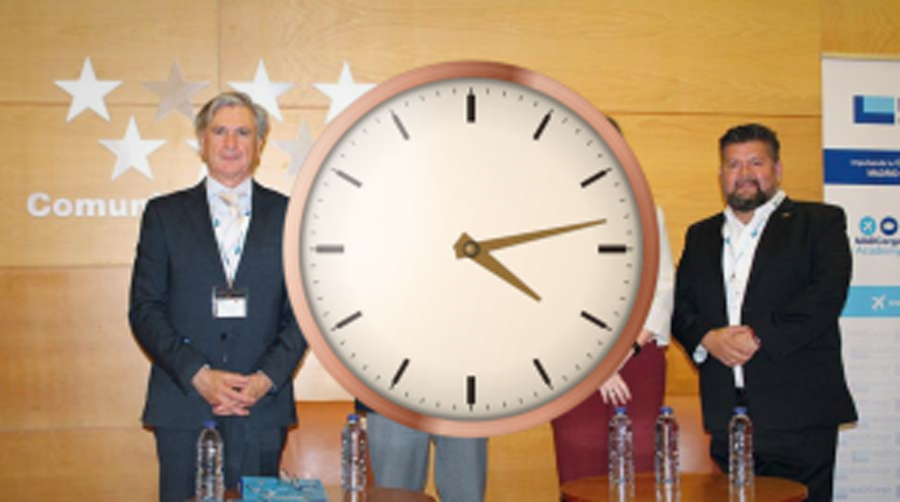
4:13
